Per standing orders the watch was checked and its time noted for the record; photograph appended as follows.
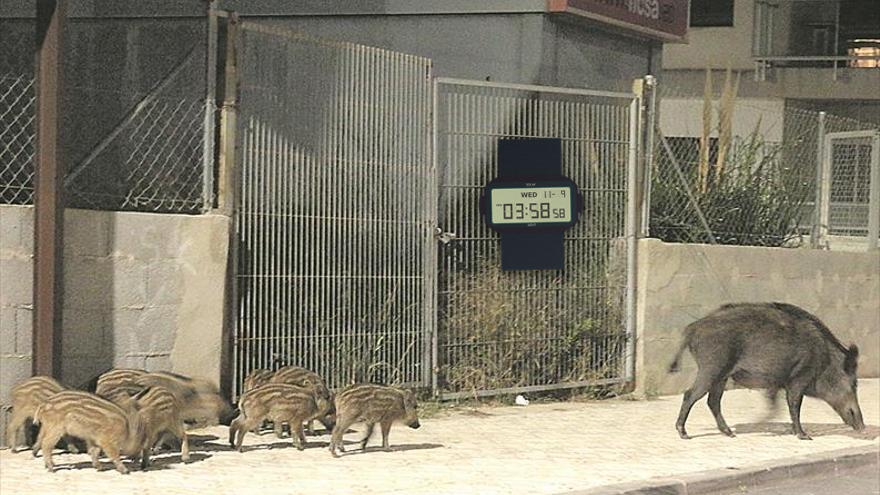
3:58:58
